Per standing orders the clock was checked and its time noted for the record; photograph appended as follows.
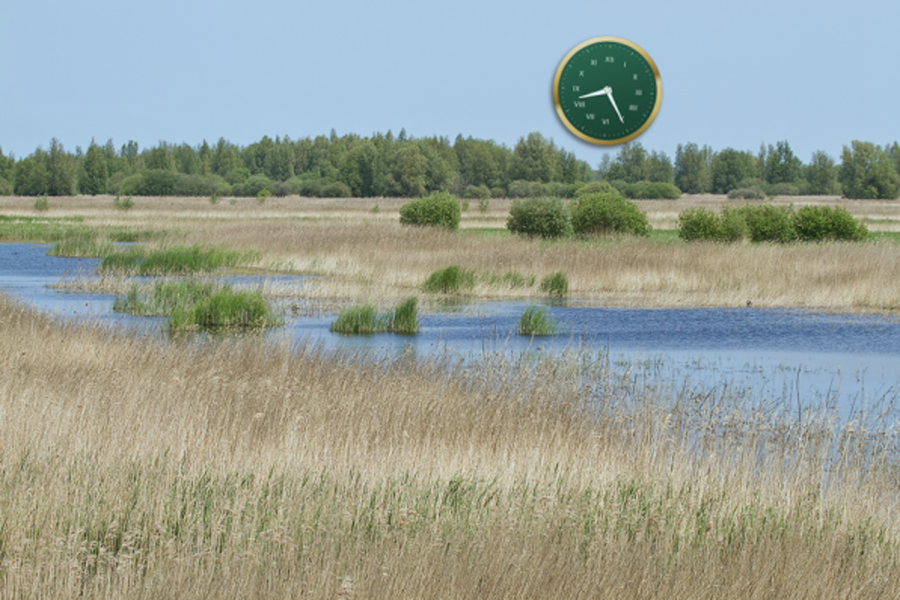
8:25
